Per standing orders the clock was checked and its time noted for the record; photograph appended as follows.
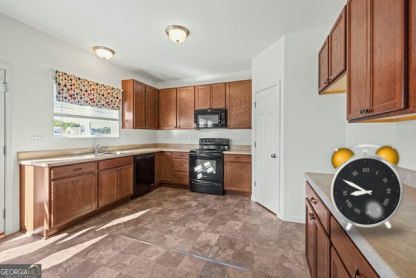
8:50
